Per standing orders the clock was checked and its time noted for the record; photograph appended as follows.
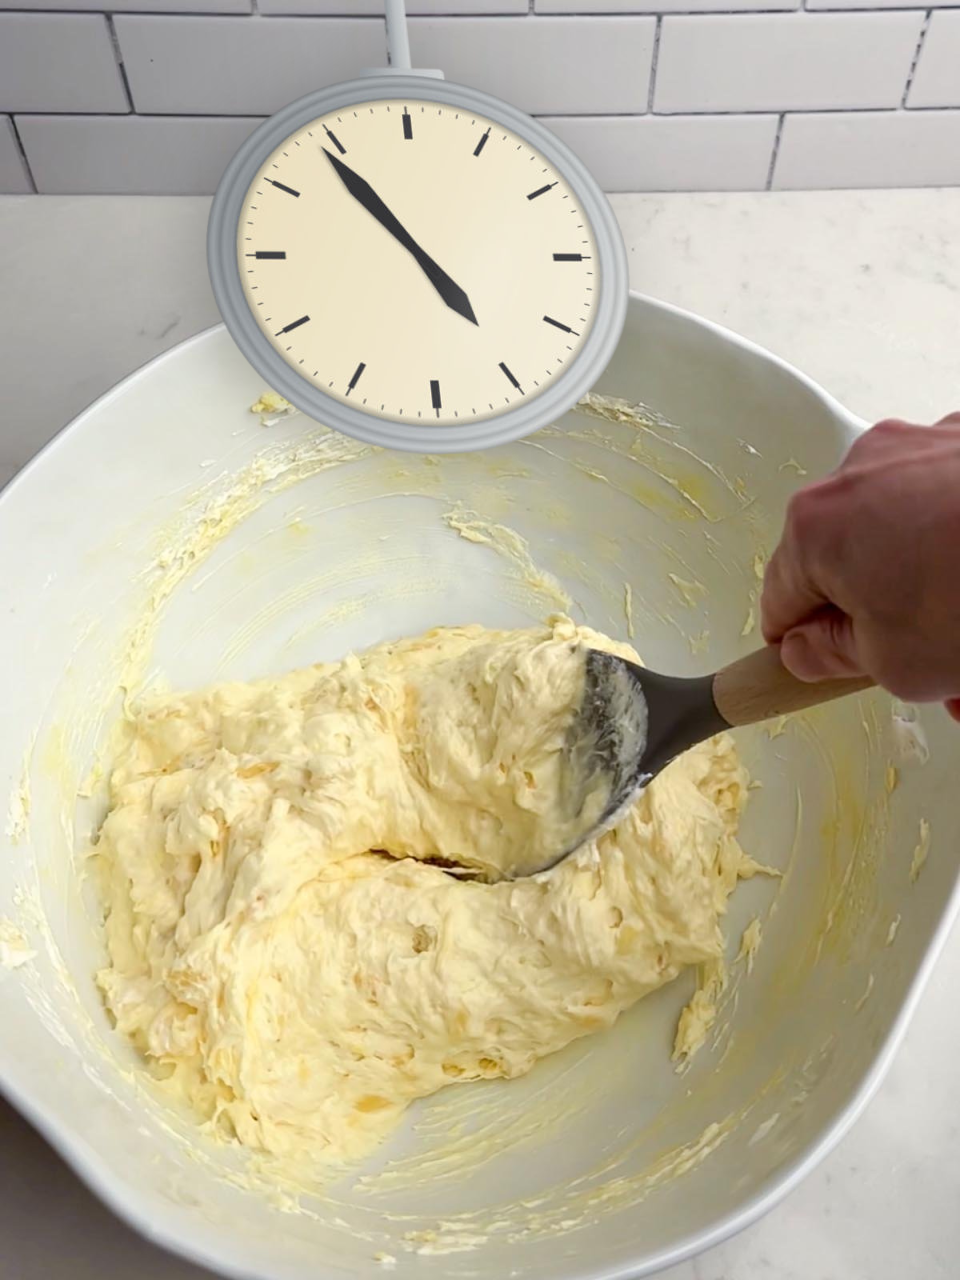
4:54
